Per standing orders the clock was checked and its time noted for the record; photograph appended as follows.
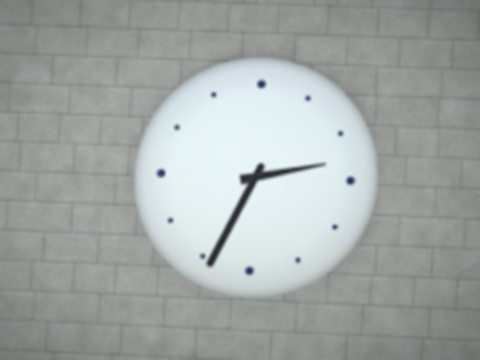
2:34
